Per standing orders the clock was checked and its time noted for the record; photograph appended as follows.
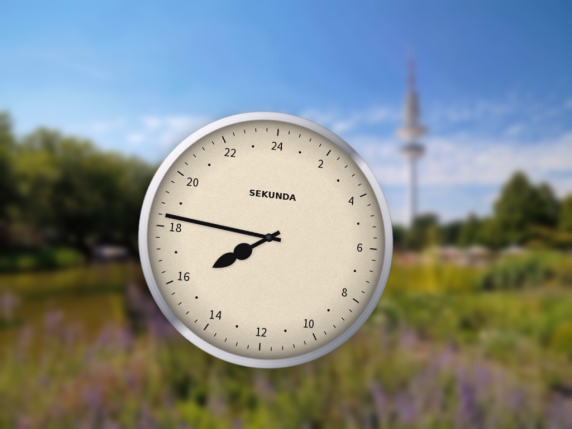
15:46
